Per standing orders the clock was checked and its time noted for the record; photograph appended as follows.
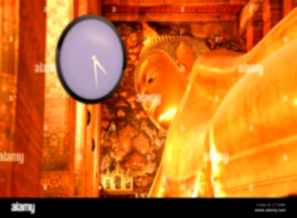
4:29
